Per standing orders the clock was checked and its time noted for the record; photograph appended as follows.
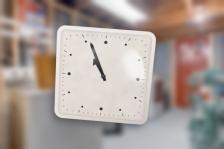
10:56
